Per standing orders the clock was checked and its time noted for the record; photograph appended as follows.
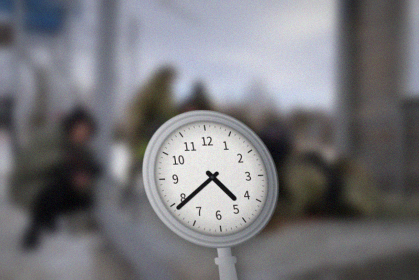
4:39
